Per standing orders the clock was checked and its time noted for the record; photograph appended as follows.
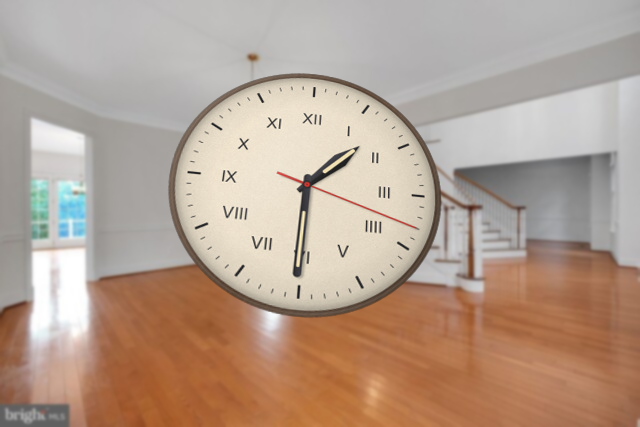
1:30:18
